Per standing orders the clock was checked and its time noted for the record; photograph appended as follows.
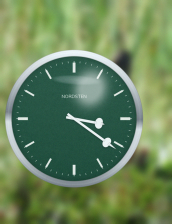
3:21
